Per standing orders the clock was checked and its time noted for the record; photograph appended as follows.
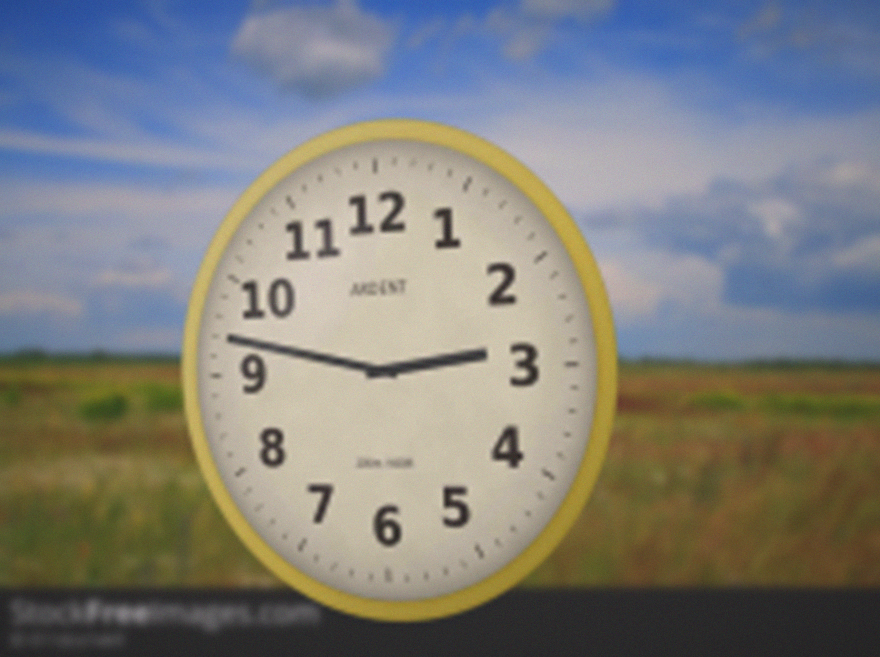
2:47
